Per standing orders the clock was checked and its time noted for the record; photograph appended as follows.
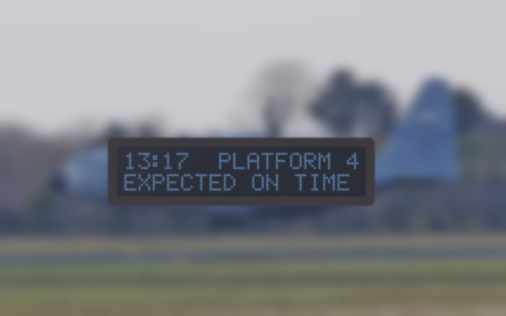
13:17
